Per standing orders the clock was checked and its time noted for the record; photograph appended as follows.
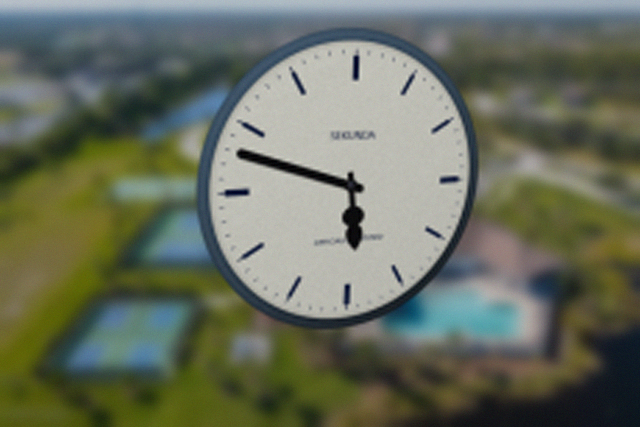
5:48
